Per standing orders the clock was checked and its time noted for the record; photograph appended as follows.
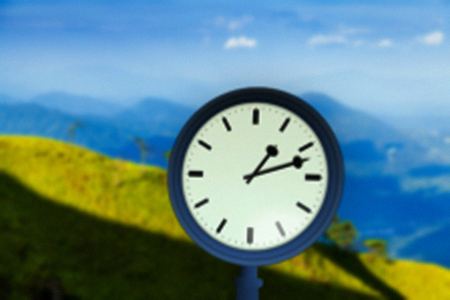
1:12
